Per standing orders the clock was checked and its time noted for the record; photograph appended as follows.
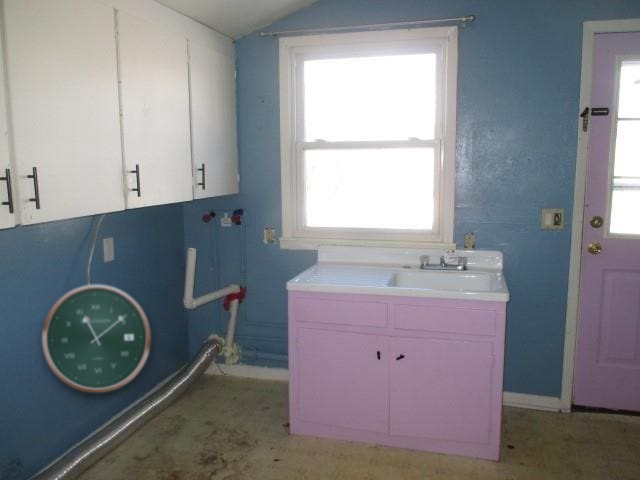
11:09
